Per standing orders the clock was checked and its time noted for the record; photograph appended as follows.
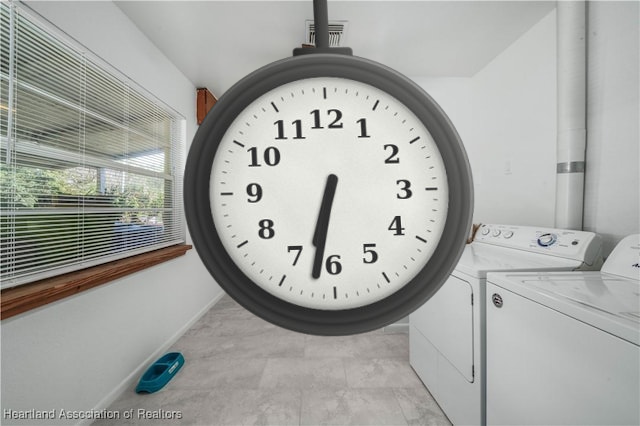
6:32
